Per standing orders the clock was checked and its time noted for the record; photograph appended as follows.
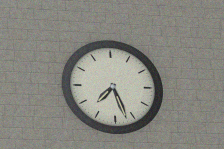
7:27
